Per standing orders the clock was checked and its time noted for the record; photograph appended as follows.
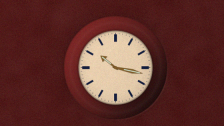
10:17
